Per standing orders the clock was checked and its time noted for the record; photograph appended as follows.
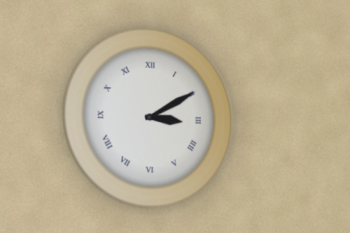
3:10
